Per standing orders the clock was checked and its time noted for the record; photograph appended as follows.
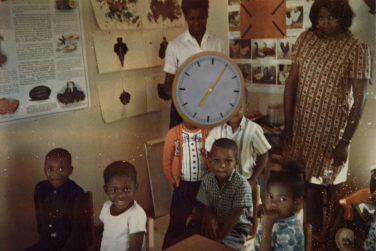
7:05
